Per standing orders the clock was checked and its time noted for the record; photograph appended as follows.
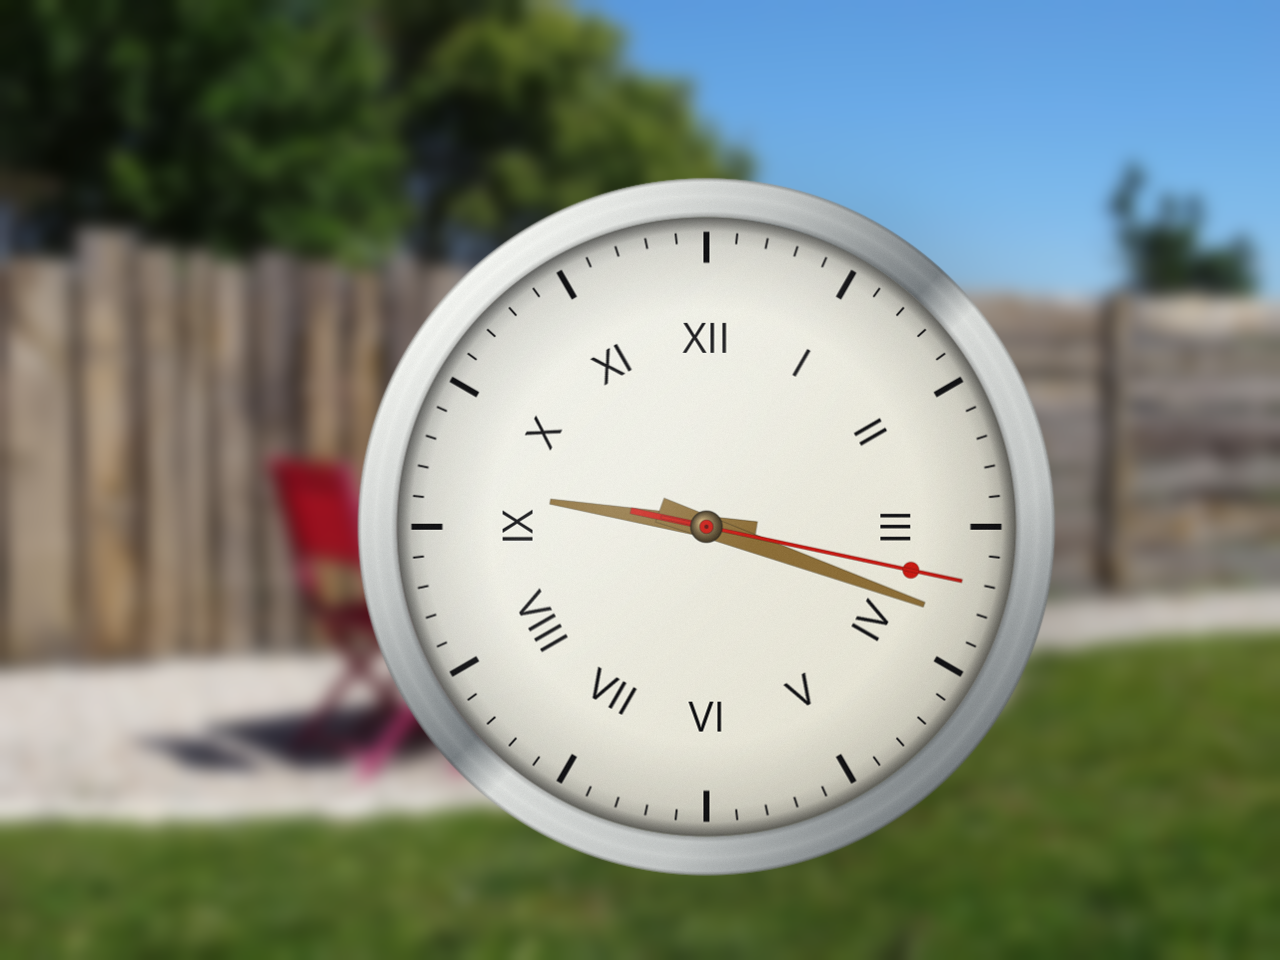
9:18:17
